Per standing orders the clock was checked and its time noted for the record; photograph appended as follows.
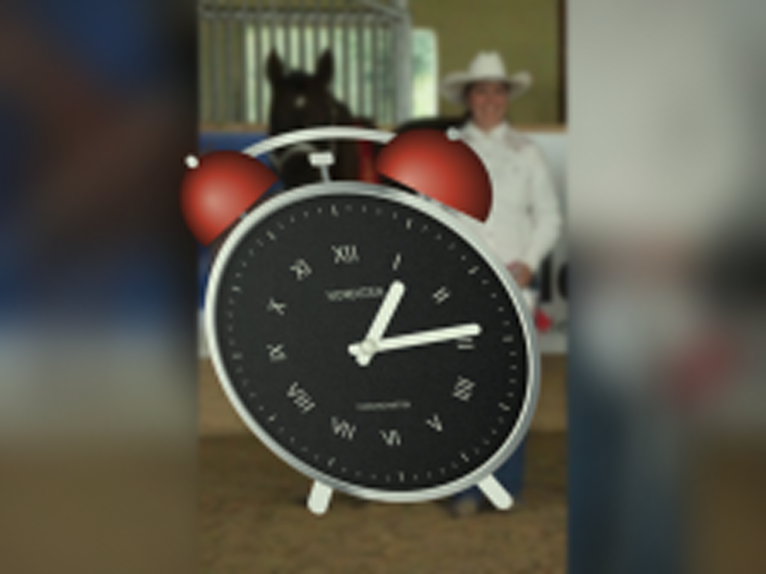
1:14
